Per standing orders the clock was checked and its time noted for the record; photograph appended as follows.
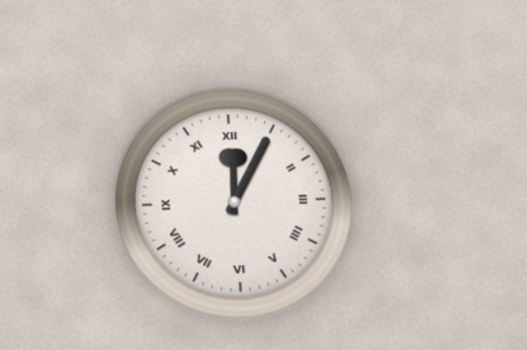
12:05
